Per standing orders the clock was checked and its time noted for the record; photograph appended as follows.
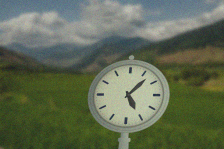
5:07
